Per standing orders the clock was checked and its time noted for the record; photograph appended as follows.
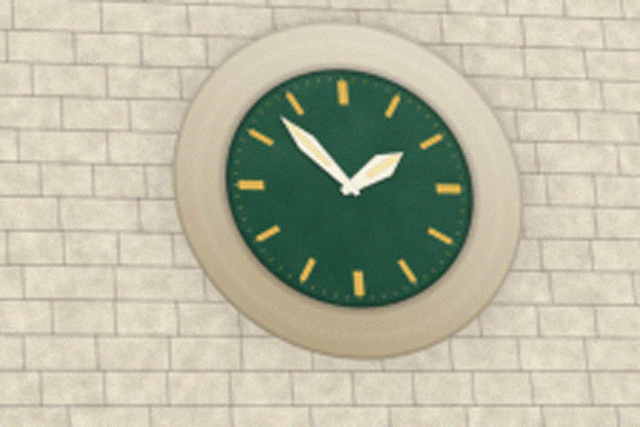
1:53
